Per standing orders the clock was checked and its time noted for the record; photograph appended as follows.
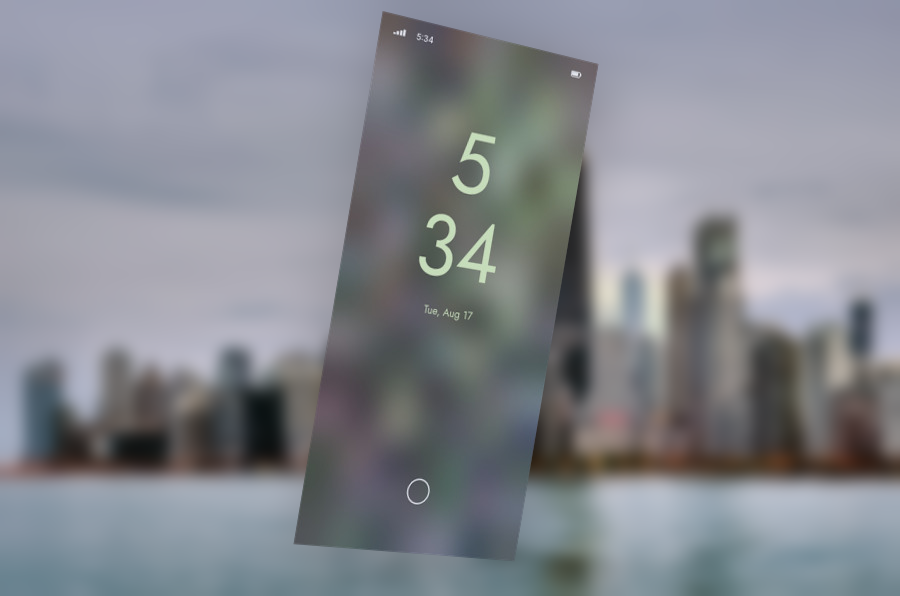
5:34
